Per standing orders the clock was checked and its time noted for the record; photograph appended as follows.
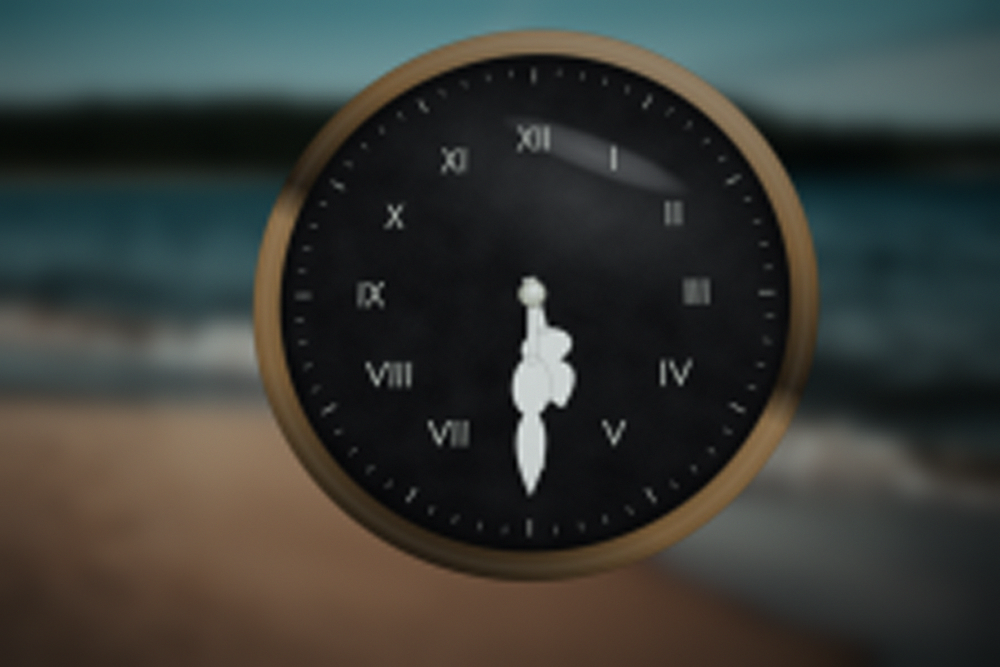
5:30
